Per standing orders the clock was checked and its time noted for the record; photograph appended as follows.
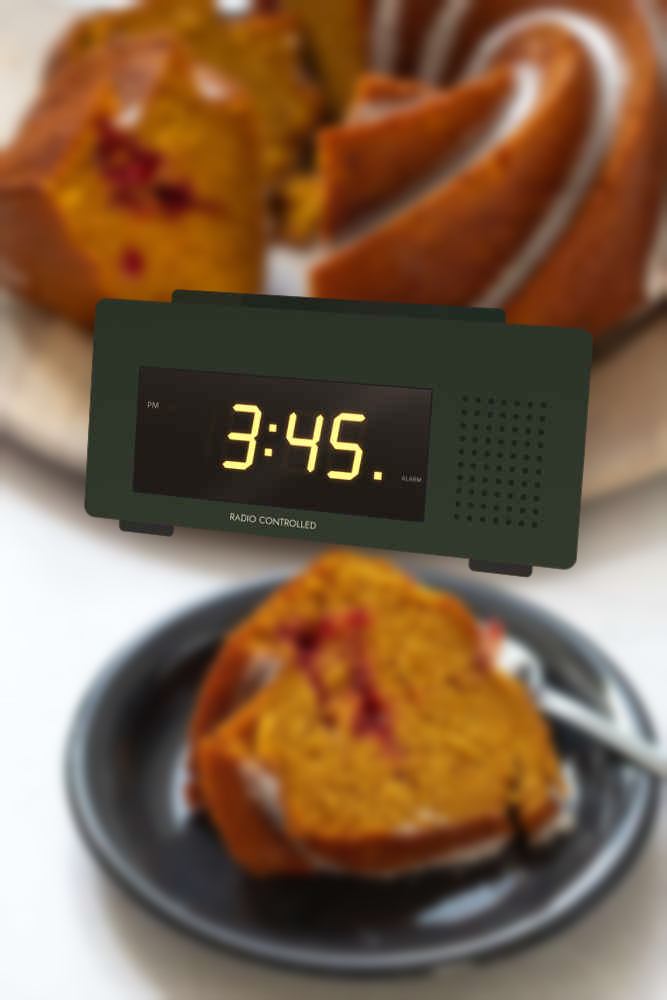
3:45
